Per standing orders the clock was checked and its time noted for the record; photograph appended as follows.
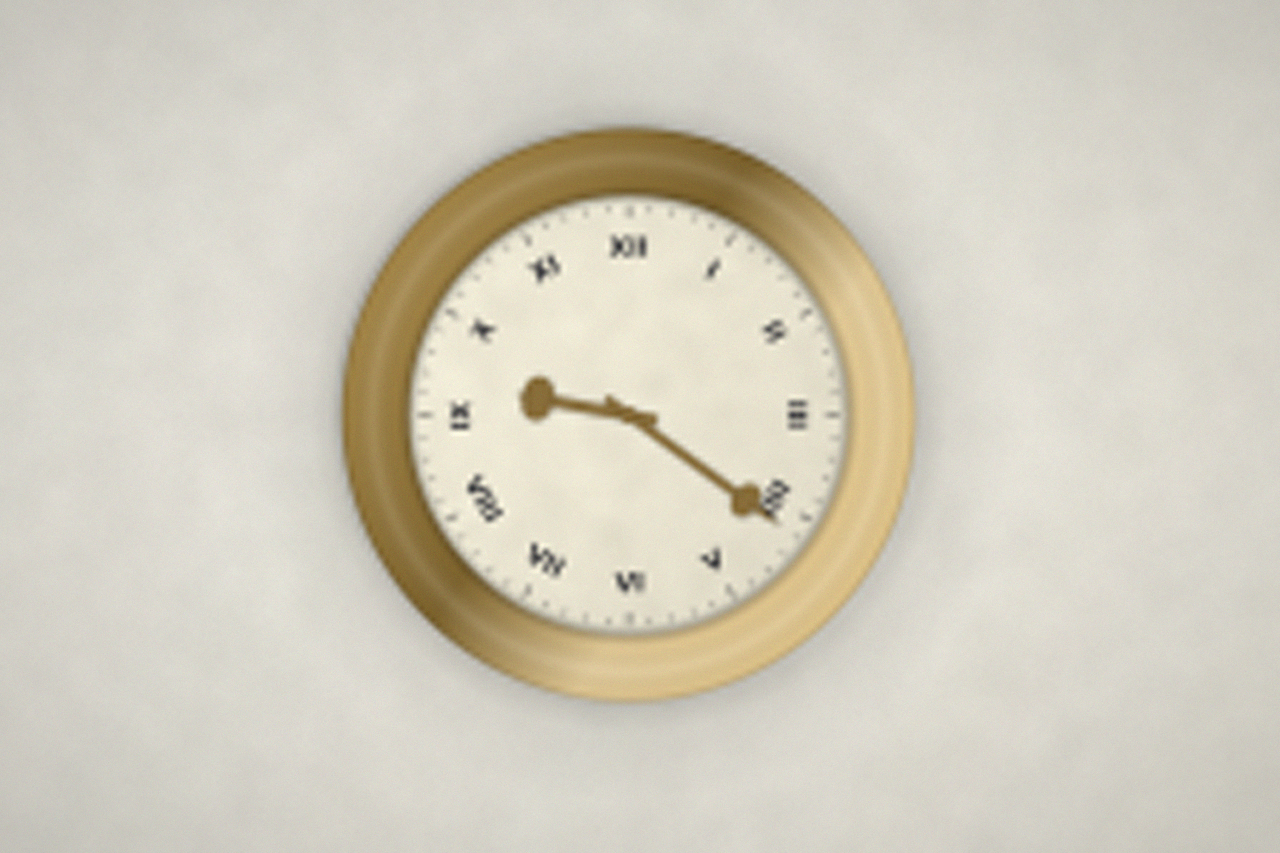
9:21
